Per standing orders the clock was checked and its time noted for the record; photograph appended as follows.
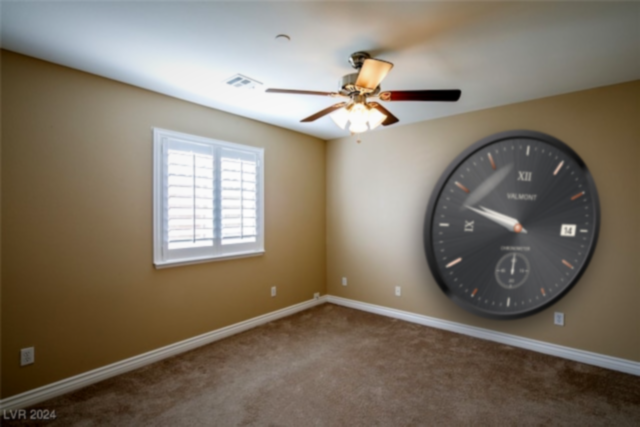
9:48
